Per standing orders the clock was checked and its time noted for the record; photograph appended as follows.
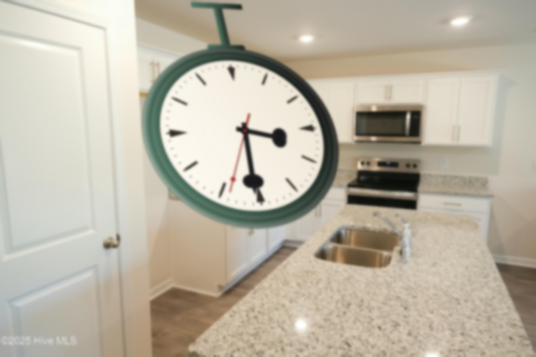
3:30:34
